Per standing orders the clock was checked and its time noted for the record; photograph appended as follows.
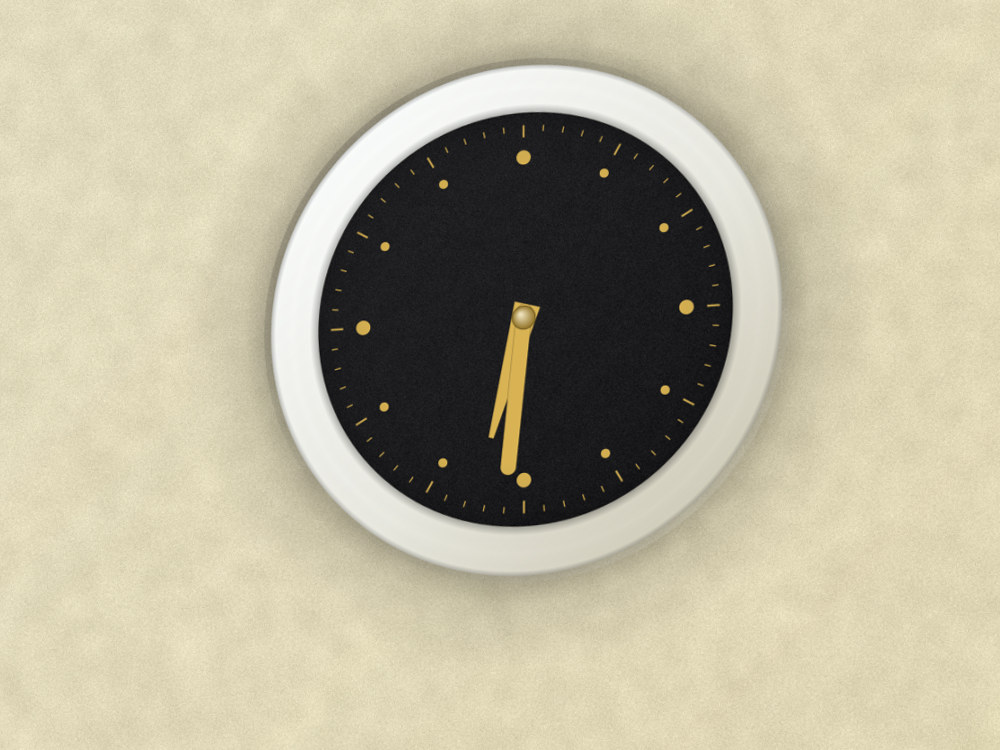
6:31
